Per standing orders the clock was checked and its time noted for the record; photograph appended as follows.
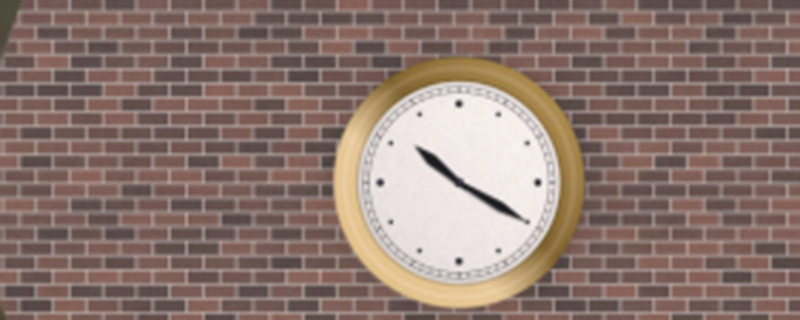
10:20
